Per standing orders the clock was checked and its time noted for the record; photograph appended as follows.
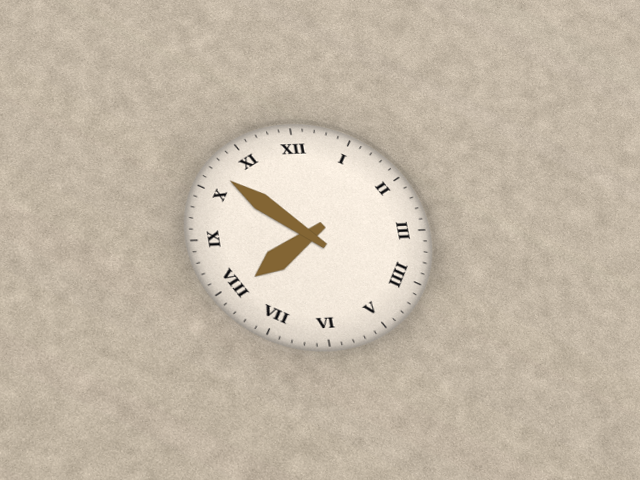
7:52
